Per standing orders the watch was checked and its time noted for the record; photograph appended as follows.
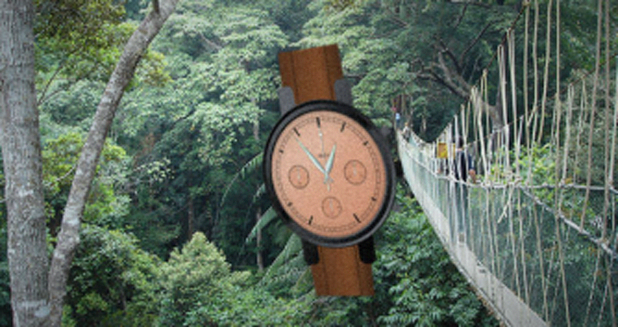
12:54
